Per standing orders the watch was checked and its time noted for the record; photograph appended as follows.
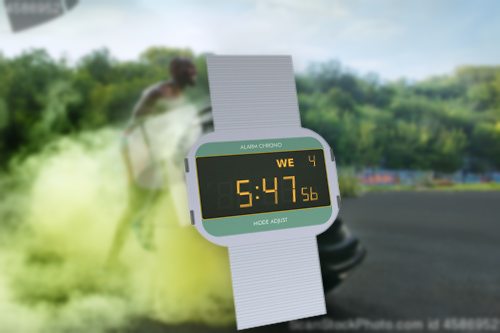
5:47:56
